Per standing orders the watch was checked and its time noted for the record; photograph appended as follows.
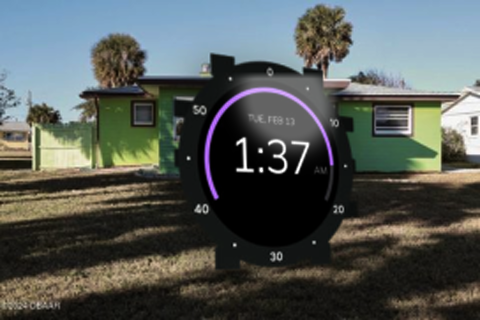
1:37
